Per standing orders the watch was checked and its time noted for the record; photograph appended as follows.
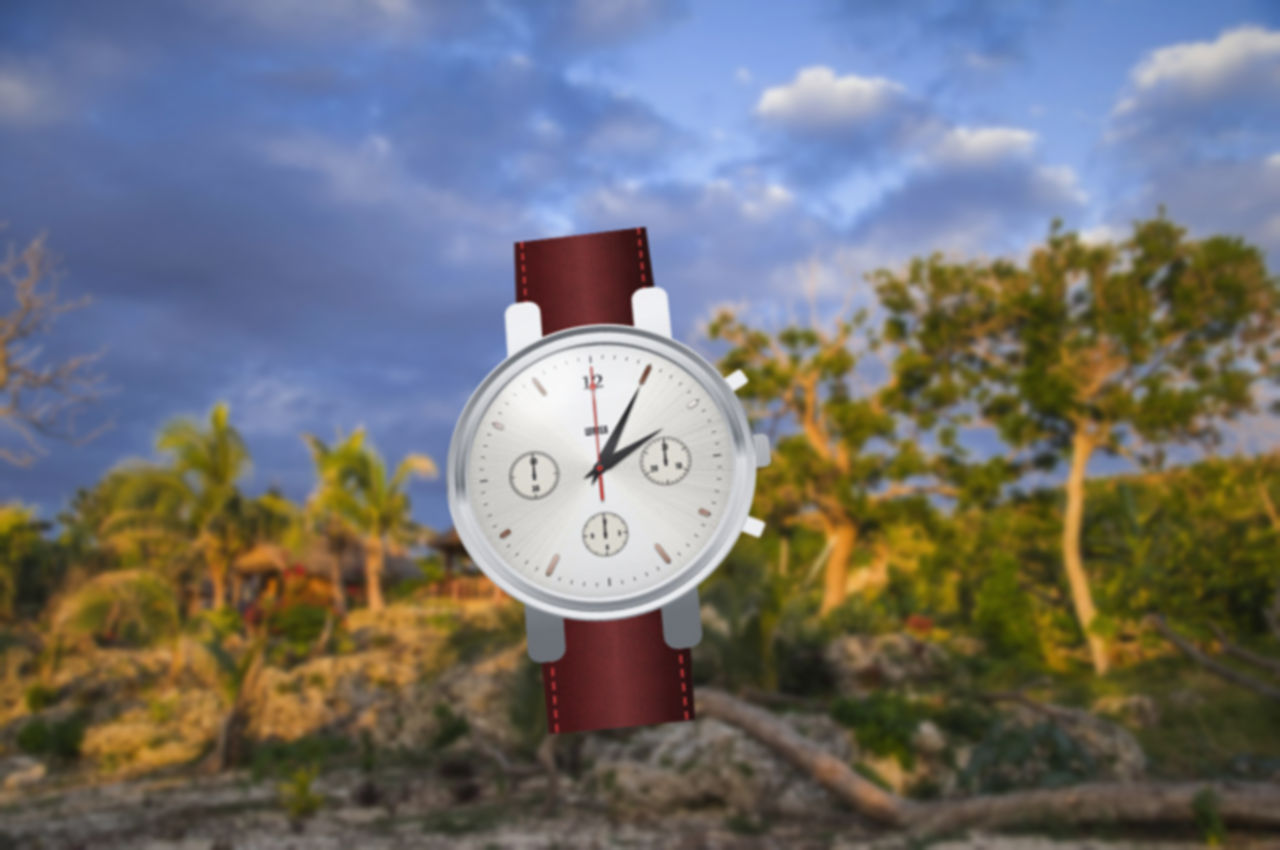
2:05
